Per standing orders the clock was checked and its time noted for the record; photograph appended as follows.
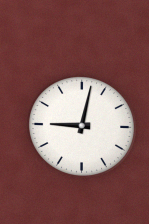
9:02
